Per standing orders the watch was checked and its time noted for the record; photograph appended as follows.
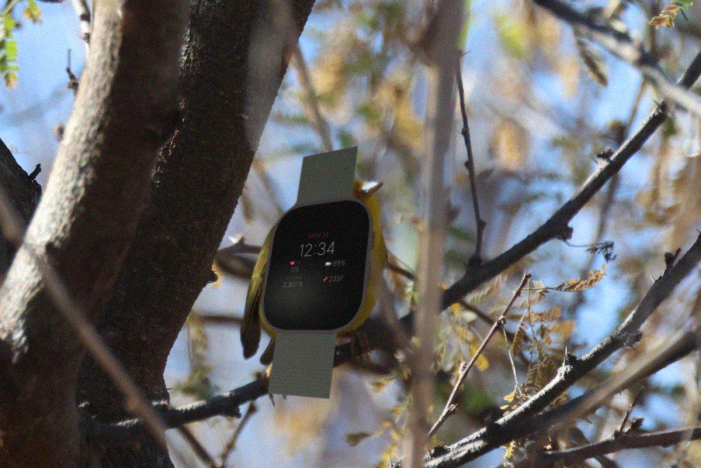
12:34
